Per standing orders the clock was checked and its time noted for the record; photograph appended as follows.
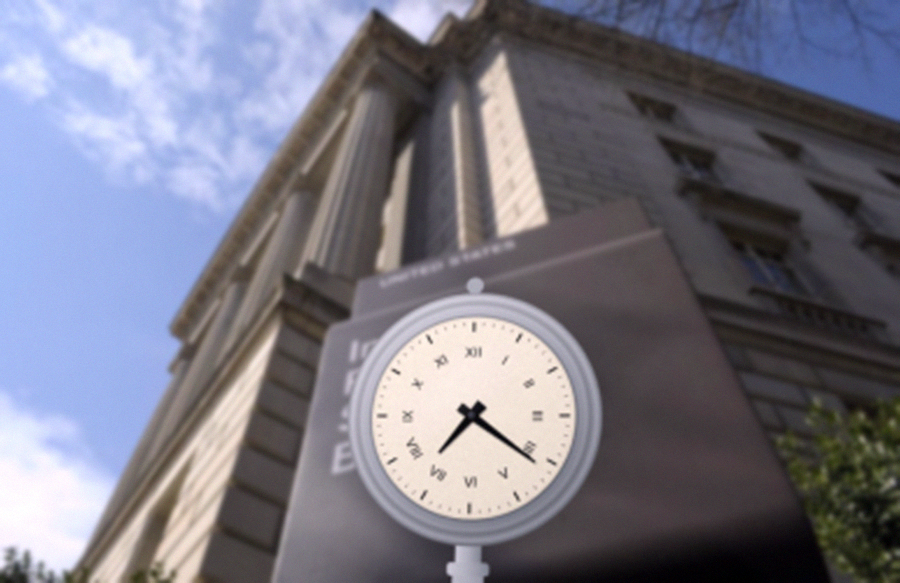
7:21
